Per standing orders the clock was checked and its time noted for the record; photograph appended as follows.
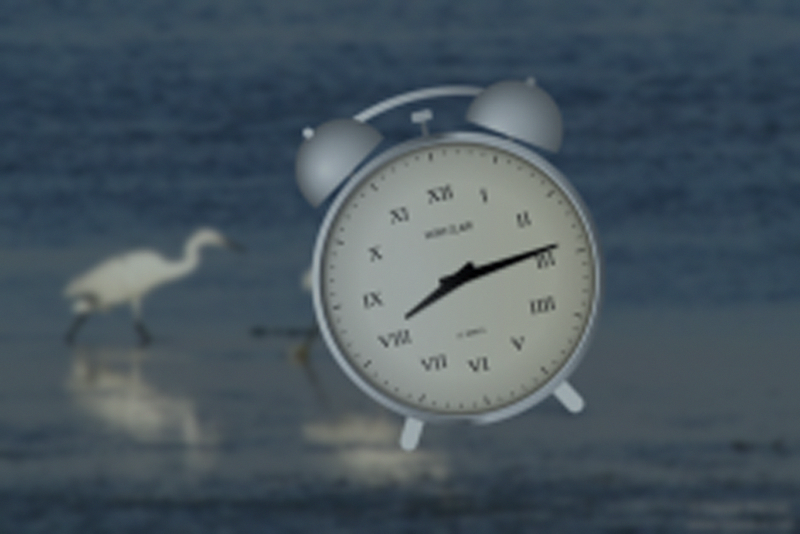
8:14
